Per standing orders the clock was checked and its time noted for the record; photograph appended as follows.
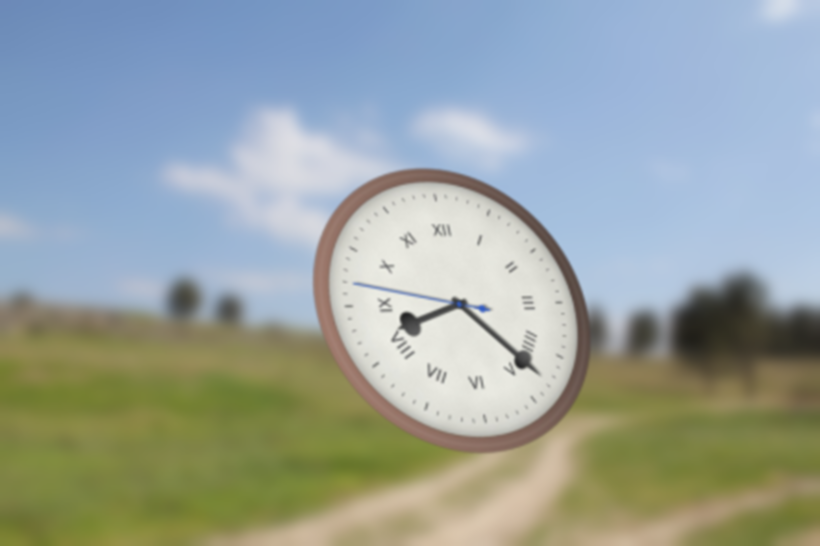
8:22:47
